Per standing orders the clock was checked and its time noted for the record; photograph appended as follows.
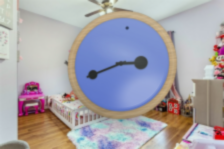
2:40
